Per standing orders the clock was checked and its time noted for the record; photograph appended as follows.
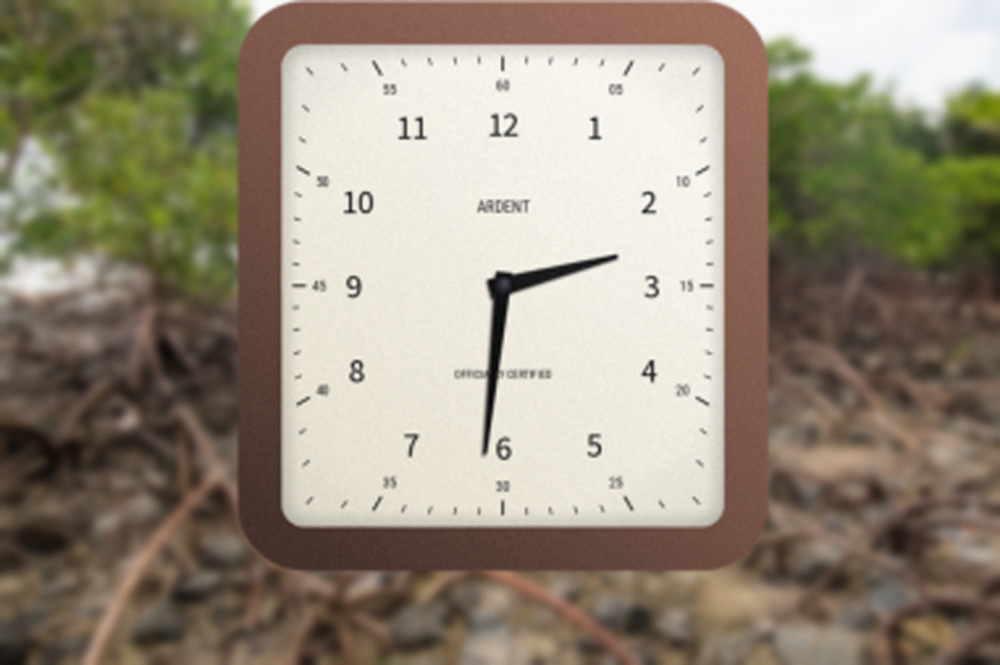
2:31
